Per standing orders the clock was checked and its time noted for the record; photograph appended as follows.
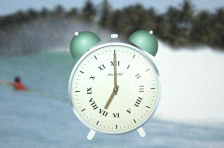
7:00
